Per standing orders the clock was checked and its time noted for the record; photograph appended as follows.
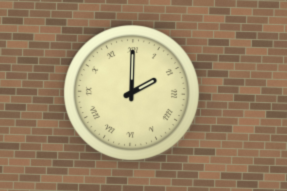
2:00
